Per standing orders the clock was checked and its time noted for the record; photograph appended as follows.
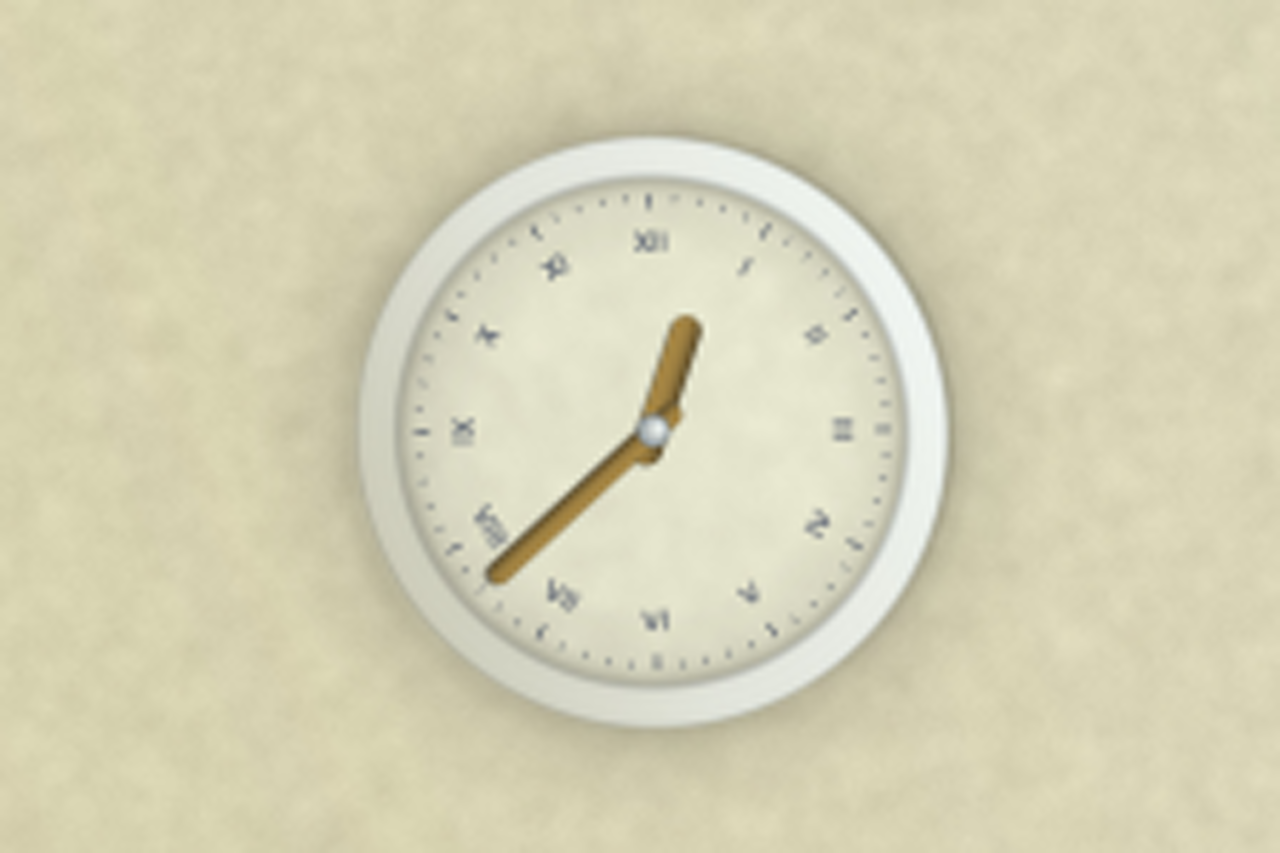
12:38
